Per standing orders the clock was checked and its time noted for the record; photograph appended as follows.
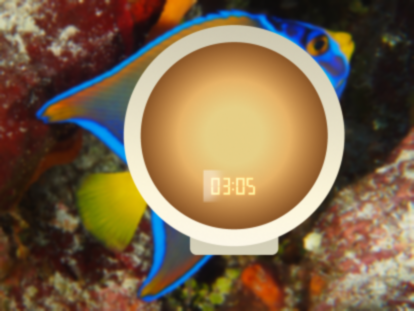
3:05
